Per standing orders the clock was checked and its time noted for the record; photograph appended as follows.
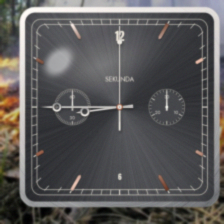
8:45
